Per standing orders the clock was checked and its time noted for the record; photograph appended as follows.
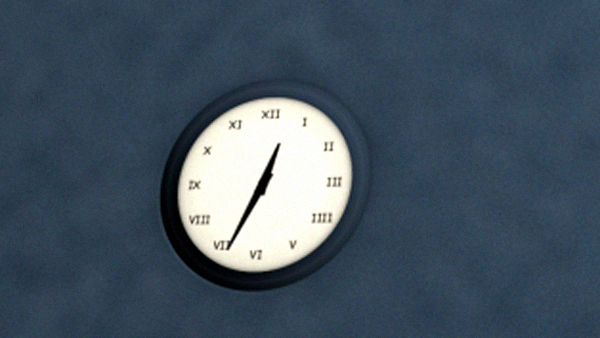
12:34
